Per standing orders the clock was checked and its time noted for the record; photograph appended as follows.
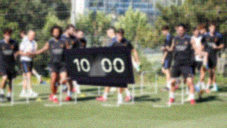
10:00
